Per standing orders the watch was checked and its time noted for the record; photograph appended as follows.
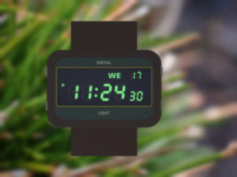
11:24:30
